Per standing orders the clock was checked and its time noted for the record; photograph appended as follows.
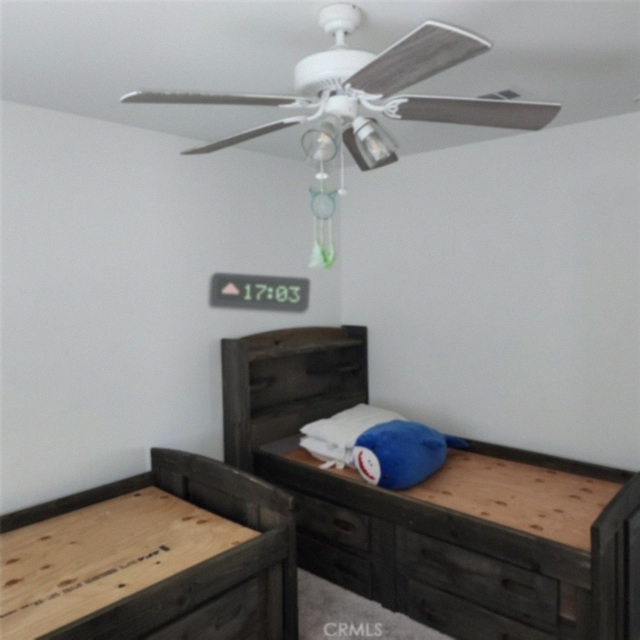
17:03
